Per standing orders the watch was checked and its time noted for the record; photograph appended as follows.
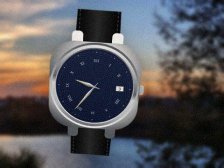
9:36
